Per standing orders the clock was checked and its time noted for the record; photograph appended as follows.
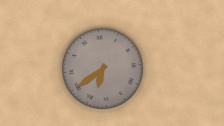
6:40
